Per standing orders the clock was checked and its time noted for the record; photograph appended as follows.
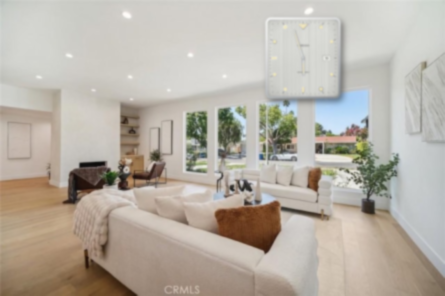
5:57
